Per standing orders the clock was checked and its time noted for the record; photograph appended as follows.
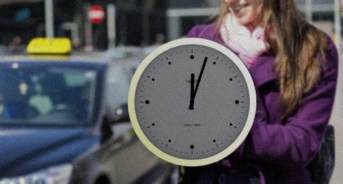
12:03
